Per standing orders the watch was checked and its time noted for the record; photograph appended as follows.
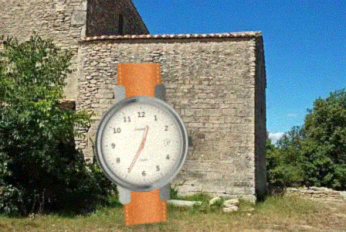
12:35
